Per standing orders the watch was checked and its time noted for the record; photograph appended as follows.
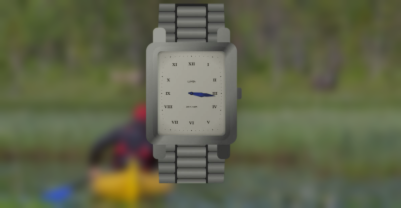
3:16
